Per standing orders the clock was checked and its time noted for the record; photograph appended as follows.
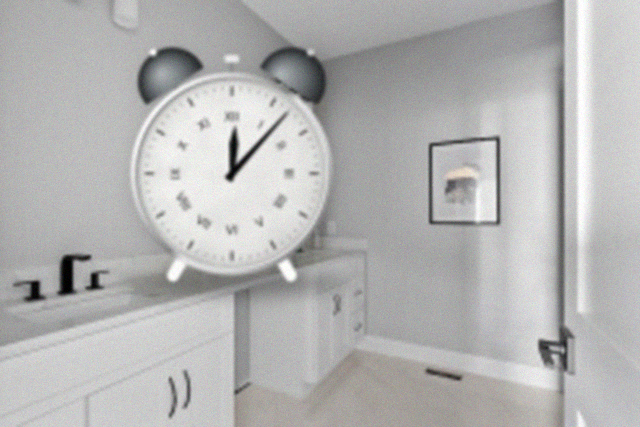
12:07
